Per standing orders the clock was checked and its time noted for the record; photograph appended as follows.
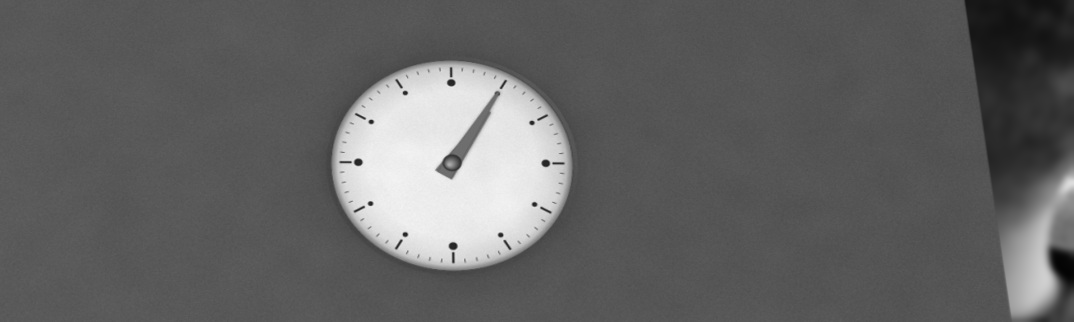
1:05
